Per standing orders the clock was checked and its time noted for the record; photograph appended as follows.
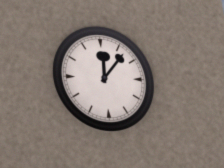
12:07
